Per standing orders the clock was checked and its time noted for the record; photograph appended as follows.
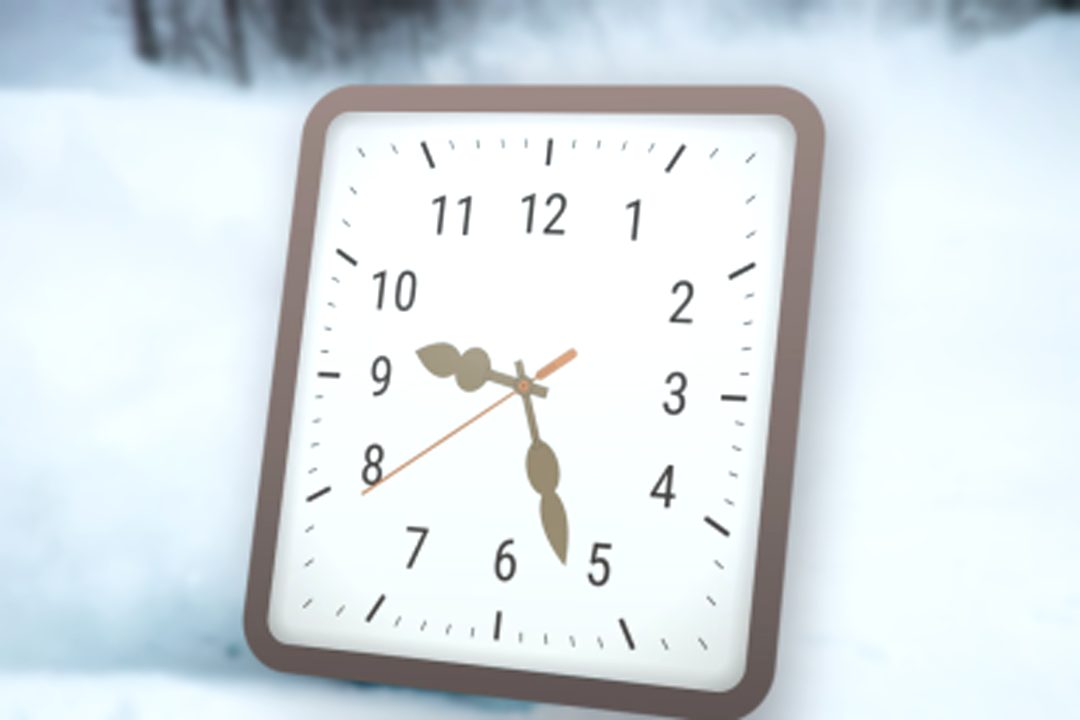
9:26:39
